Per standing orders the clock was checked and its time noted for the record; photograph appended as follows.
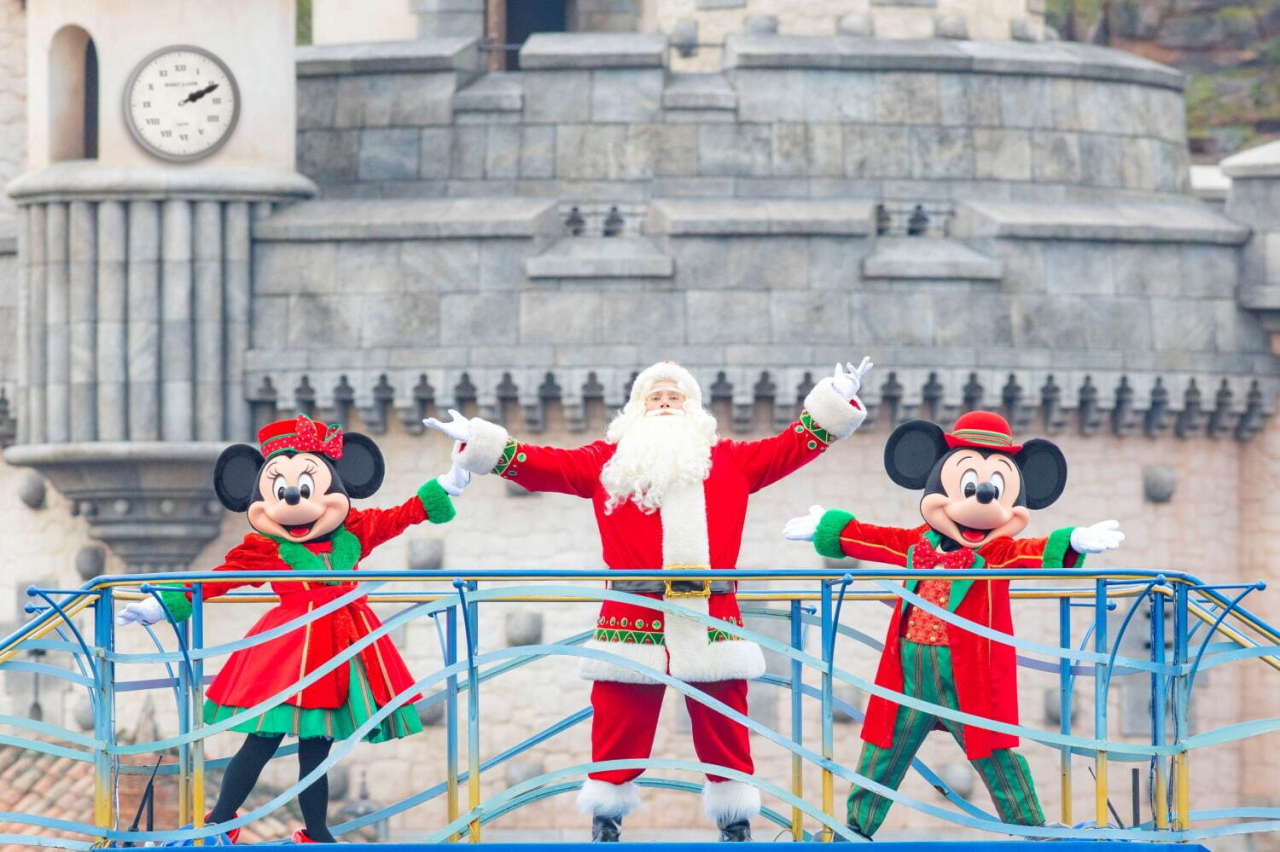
2:11
